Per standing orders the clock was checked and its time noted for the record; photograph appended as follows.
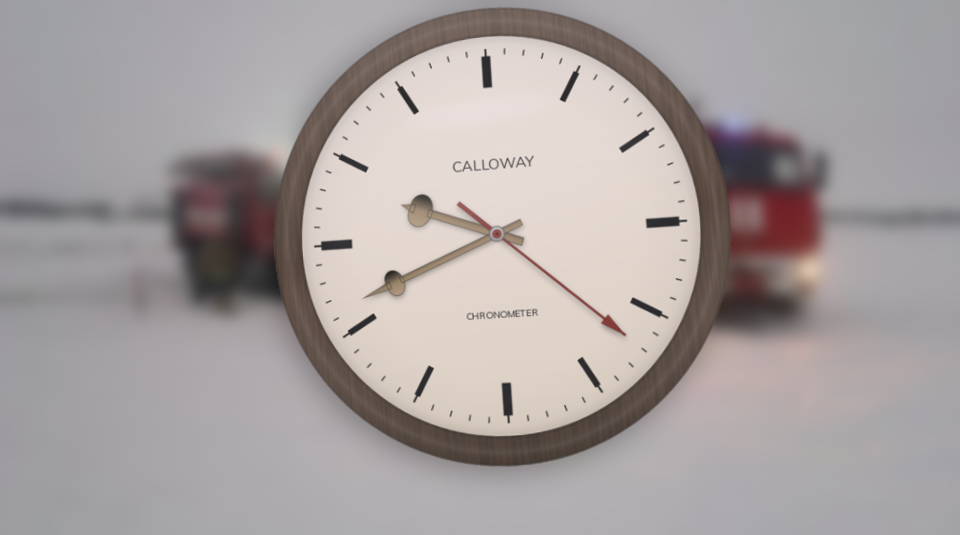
9:41:22
